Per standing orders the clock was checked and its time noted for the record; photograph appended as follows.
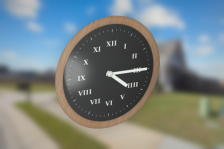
4:15
